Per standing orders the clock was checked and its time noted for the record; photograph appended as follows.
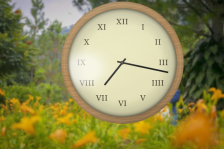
7:17
